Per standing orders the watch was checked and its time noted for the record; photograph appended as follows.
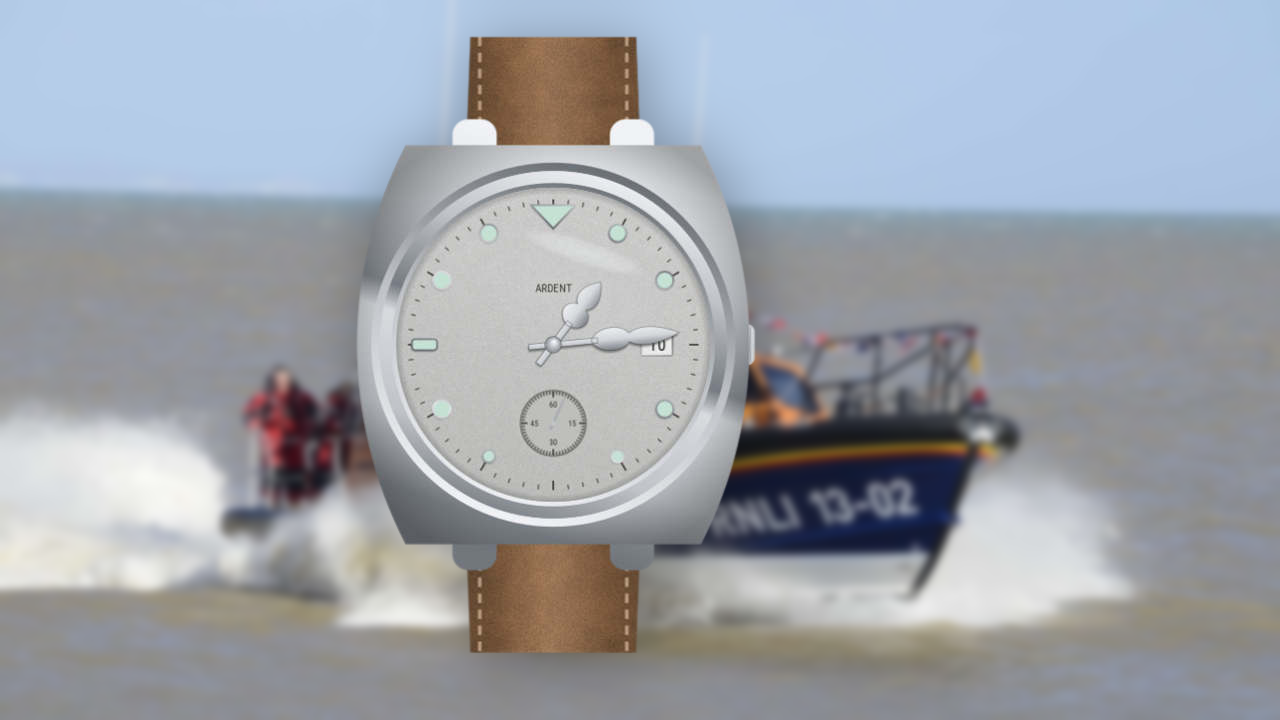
1:14:04
